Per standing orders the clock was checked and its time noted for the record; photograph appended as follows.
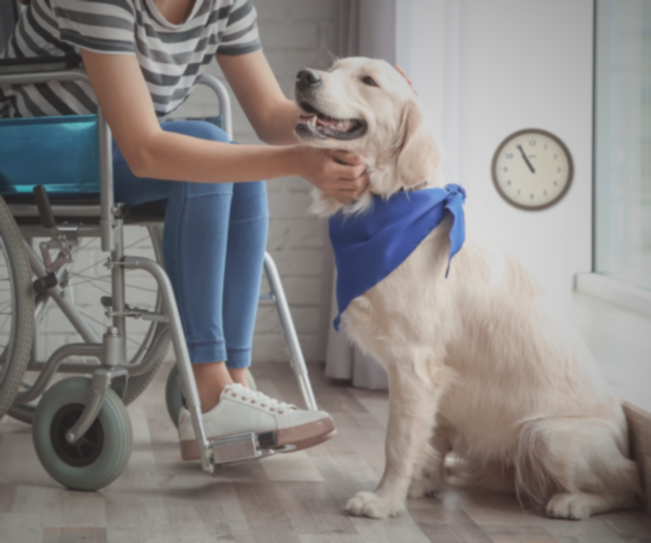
10:55
